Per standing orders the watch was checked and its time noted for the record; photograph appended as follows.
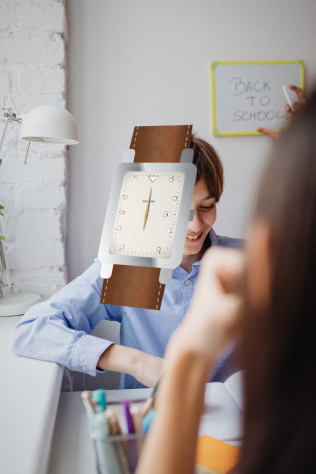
6:00
